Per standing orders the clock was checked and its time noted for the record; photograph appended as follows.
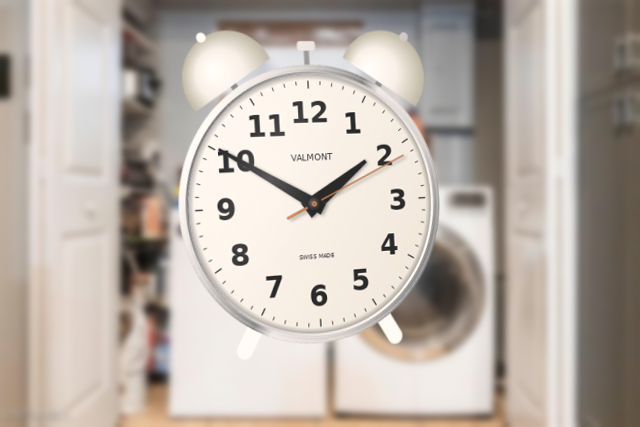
1:50:11
